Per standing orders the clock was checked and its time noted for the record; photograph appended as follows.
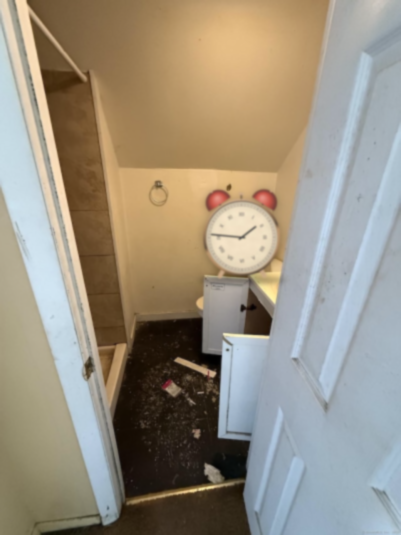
1:46
